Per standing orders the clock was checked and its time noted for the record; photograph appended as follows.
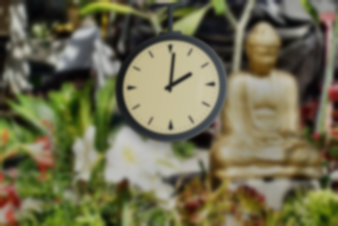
2:01
